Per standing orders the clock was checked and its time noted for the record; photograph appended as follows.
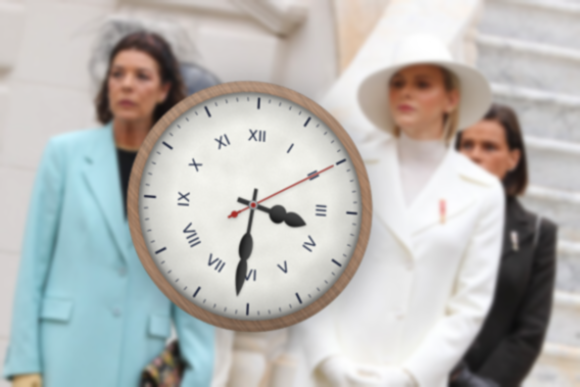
3:31:10
